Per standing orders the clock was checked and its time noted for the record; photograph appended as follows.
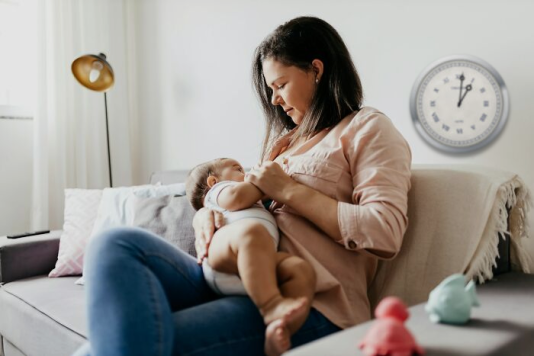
1:01
